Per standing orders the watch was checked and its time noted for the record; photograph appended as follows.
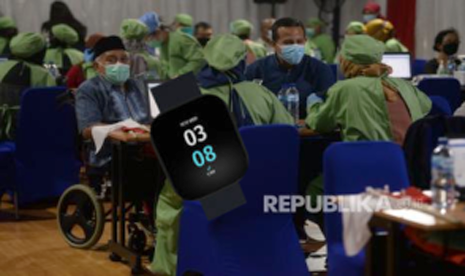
3:08
